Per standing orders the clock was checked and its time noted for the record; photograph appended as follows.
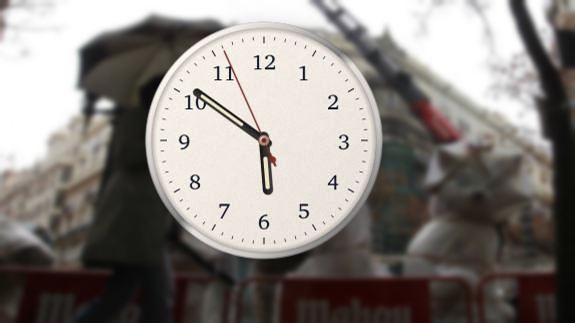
5:50:56
